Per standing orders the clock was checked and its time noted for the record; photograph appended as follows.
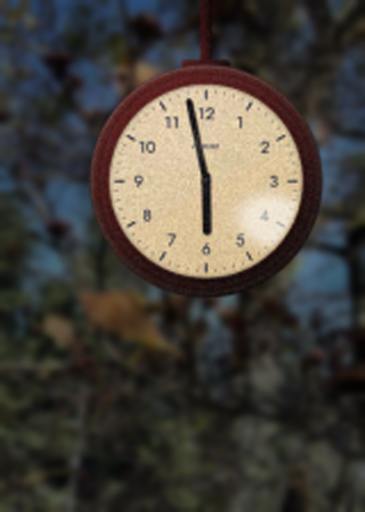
5:58
